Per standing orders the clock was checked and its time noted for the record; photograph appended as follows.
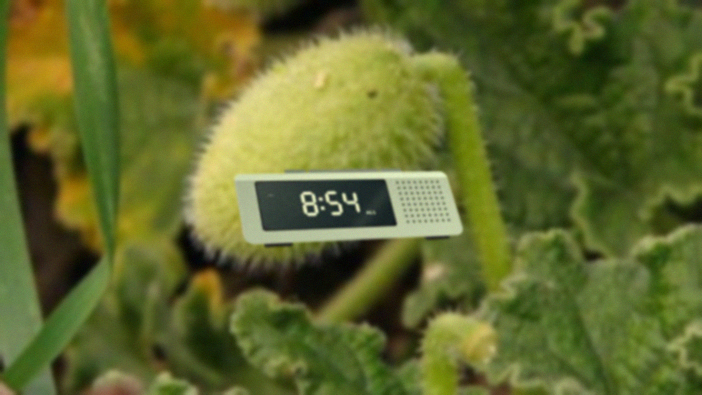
8:54
